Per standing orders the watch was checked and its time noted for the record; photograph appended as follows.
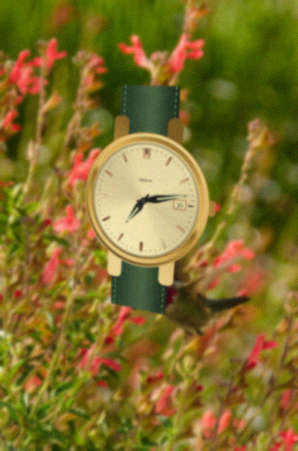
7:13
